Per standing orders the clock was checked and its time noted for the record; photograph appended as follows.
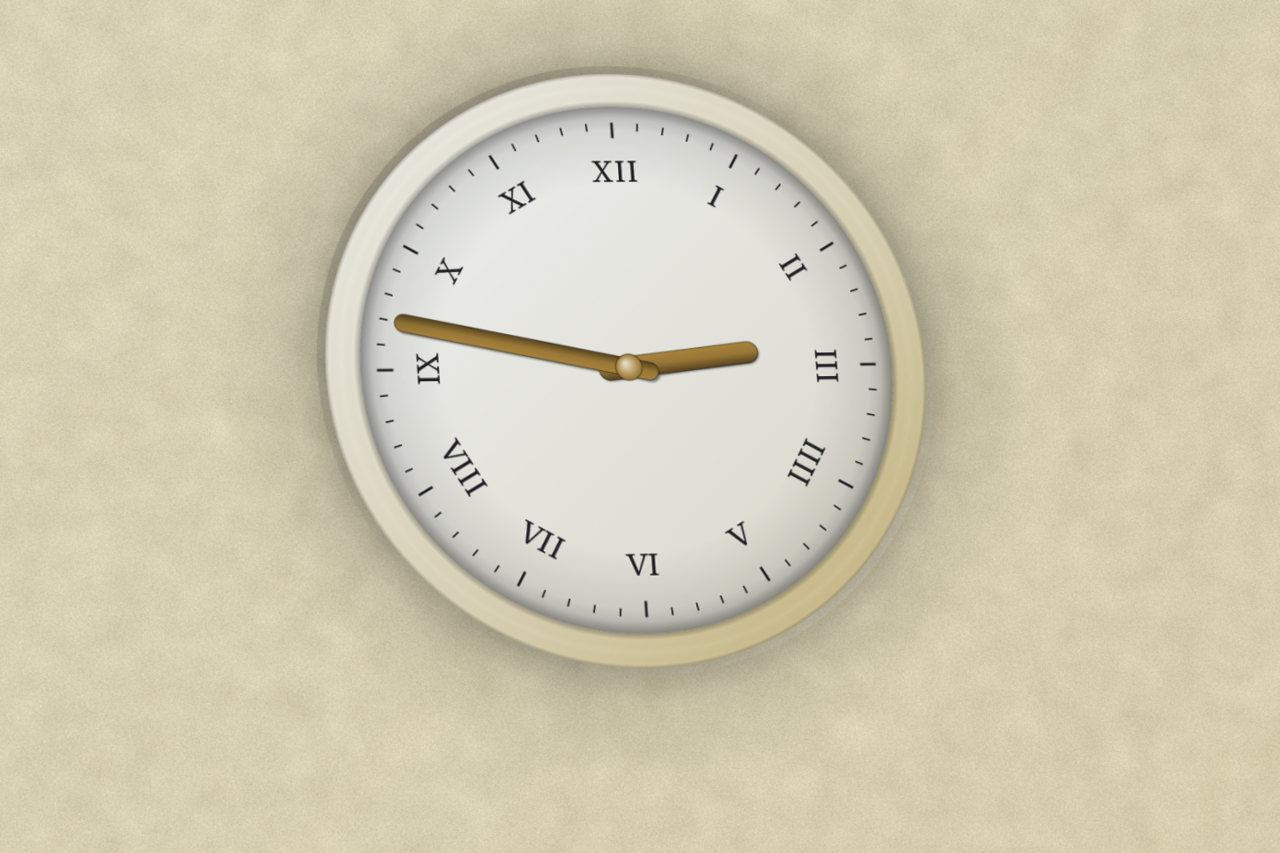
2:47
